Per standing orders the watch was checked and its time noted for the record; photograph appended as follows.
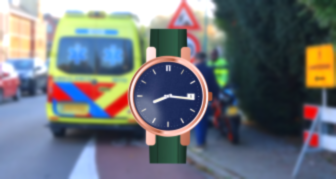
8:16
